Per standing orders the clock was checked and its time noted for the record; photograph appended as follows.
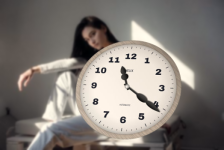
11:21
